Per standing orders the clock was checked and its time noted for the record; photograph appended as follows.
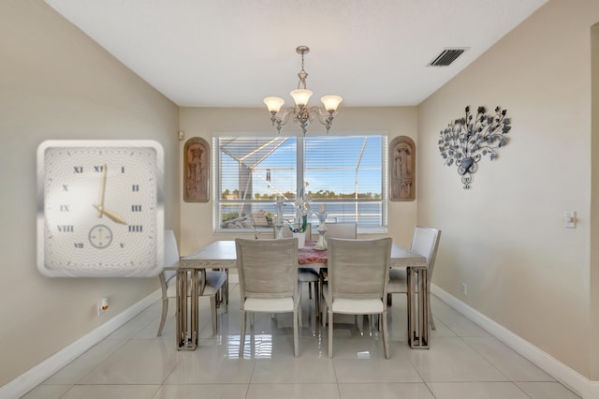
4:01
